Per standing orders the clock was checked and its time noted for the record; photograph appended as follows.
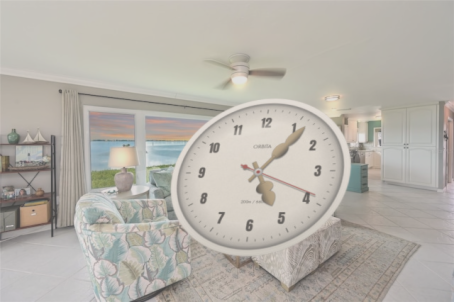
5:06:19
